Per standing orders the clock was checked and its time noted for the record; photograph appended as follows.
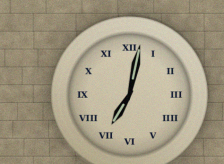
7:02
